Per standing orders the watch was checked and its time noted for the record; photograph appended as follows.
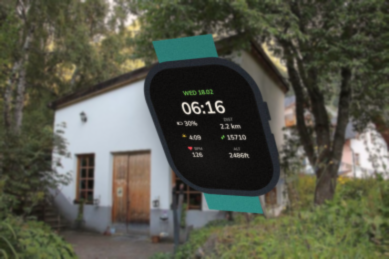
6:16
